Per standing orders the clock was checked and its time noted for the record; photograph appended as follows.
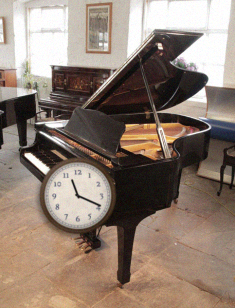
11:19
